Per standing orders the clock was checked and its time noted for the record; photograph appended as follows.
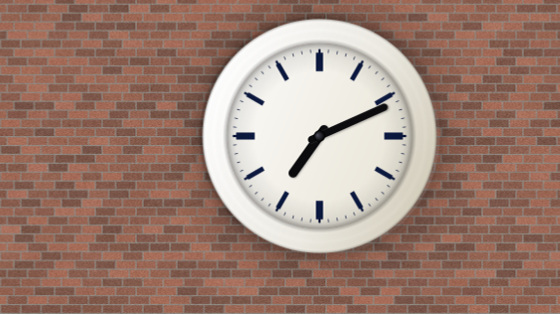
7:11
